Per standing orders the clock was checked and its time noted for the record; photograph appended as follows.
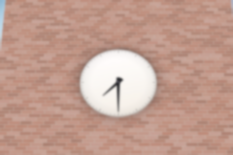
7:30
